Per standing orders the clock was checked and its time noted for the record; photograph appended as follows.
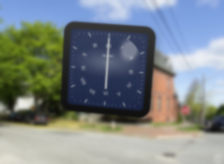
6:00
